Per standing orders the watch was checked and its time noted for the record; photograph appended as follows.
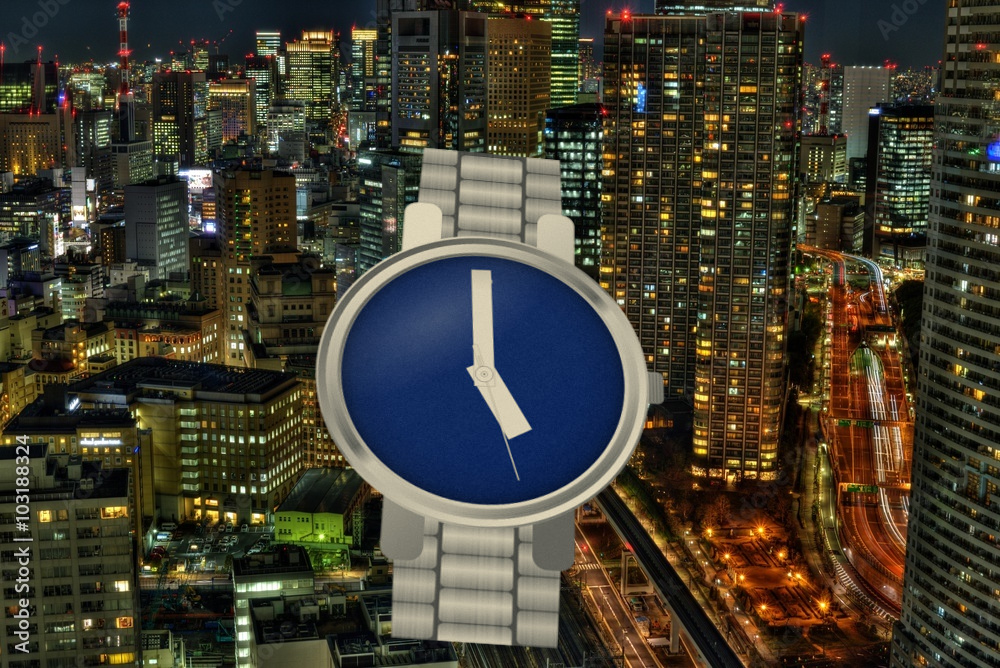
4:59:27
